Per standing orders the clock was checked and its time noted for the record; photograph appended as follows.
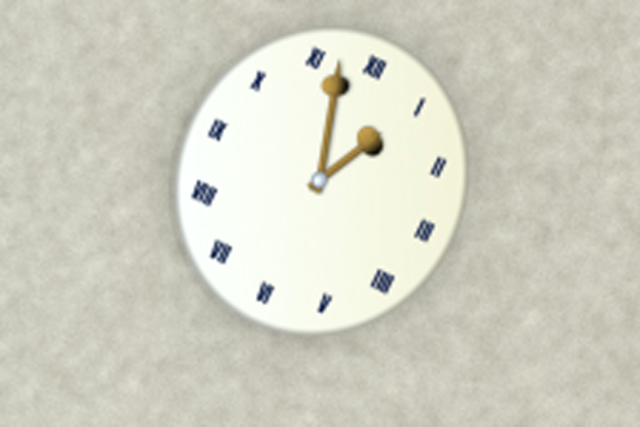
12:57
